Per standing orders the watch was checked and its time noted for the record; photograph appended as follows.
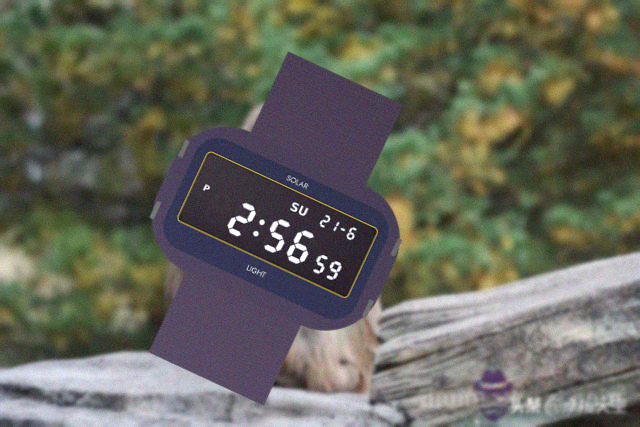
2:56:59
